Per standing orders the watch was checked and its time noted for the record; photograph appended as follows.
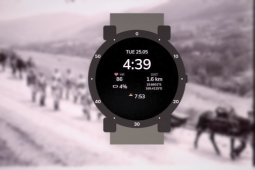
4:39
